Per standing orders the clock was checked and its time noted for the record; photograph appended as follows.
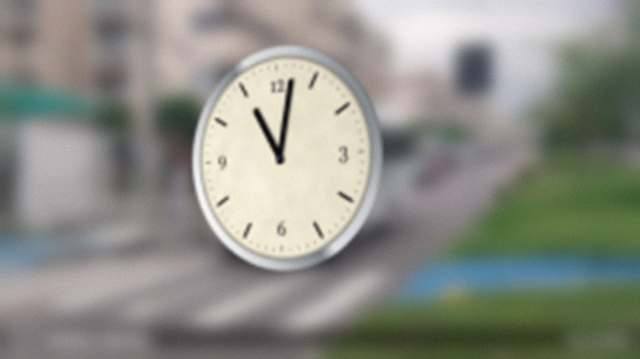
11:02
